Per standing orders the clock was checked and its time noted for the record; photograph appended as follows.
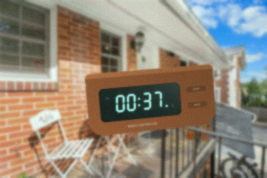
0:37
